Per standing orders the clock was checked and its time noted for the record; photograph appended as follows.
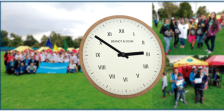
2:51
